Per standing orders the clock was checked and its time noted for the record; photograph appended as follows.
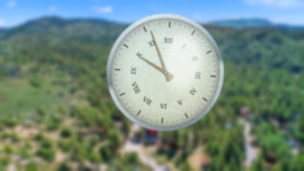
9:56
